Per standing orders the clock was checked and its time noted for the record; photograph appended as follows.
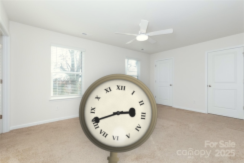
2:41
